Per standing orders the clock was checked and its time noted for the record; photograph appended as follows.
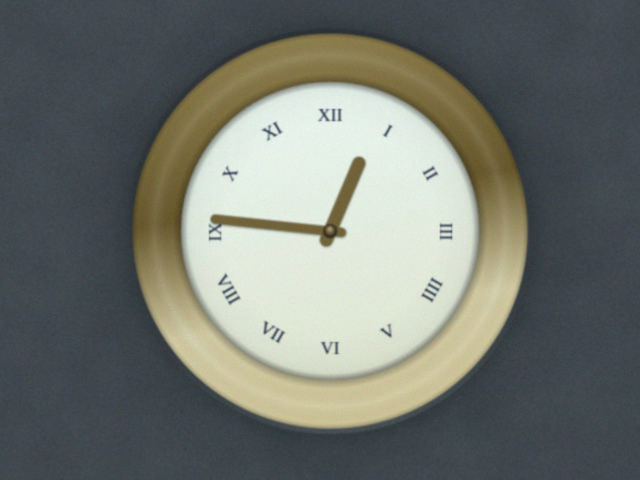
12:46
